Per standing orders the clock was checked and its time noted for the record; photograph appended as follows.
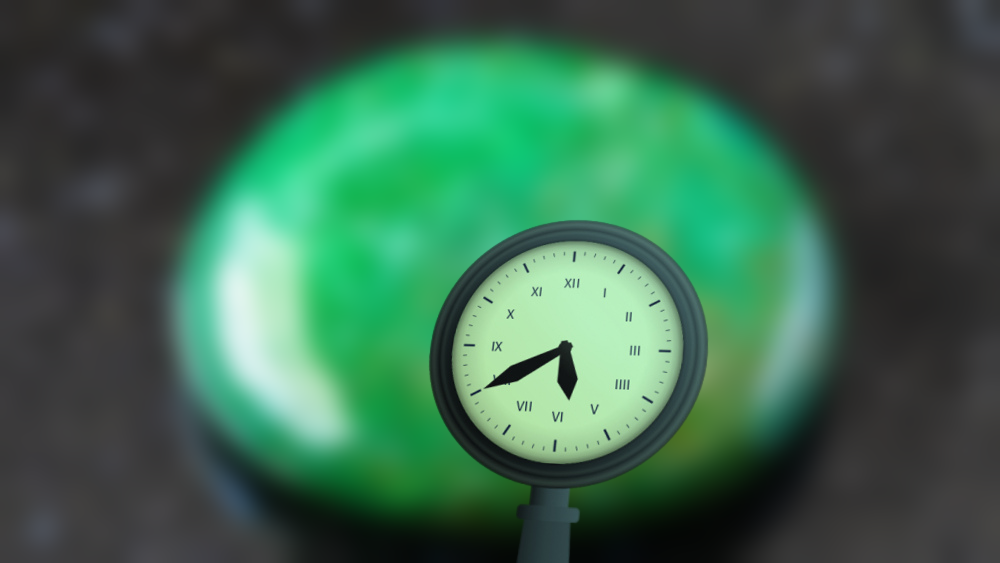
5:40
